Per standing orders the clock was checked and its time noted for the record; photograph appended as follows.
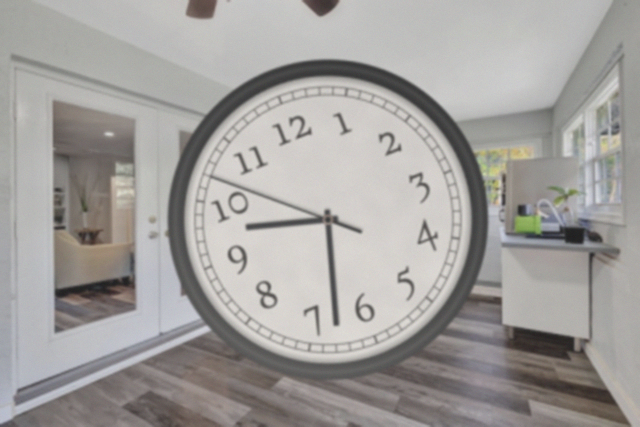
9:32:52
